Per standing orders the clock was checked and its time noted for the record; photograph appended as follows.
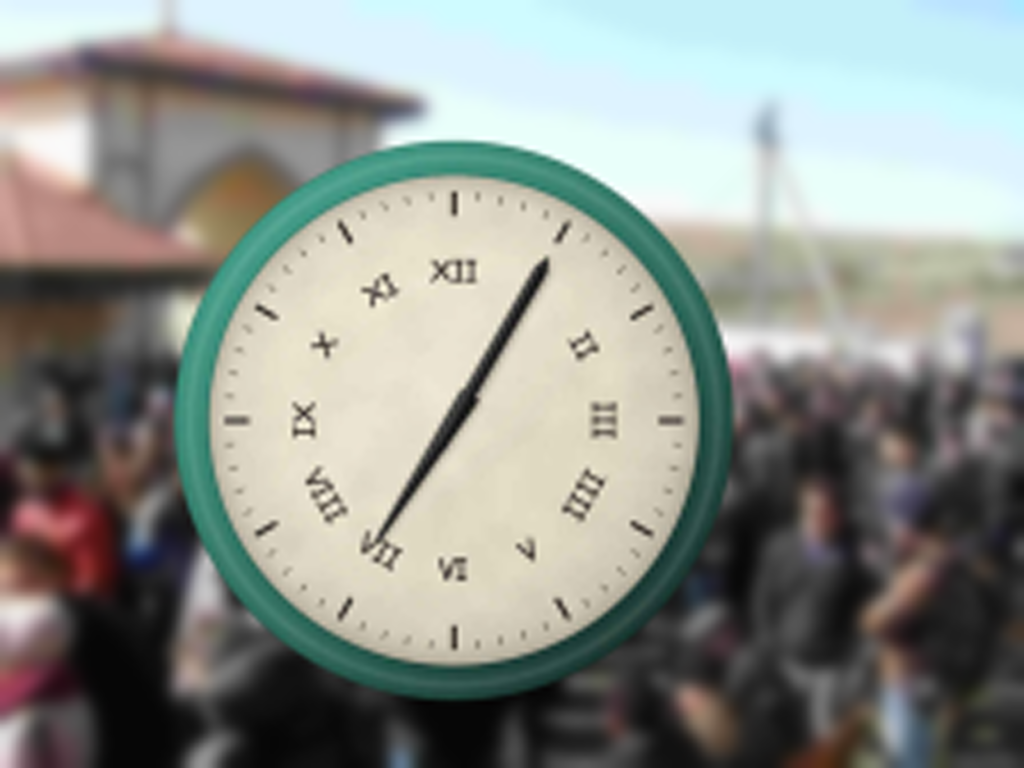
7:05
